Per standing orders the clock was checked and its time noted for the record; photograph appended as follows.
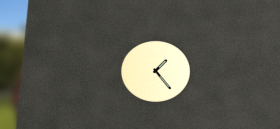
1:24
